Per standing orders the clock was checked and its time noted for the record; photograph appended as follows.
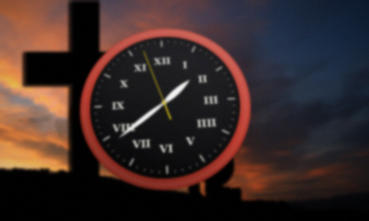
1:38:57
